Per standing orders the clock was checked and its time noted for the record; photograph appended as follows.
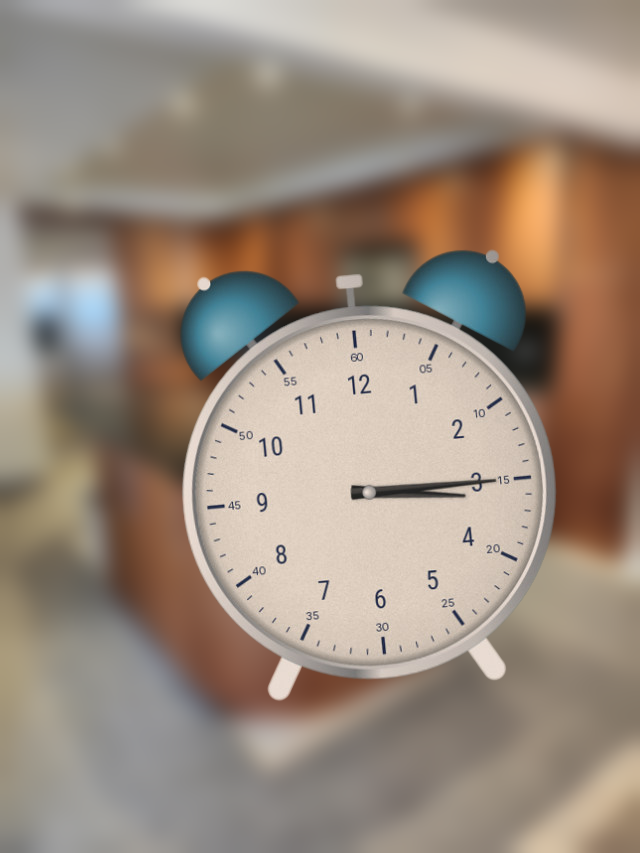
3:15
